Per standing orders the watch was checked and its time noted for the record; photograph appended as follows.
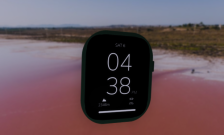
4:38
